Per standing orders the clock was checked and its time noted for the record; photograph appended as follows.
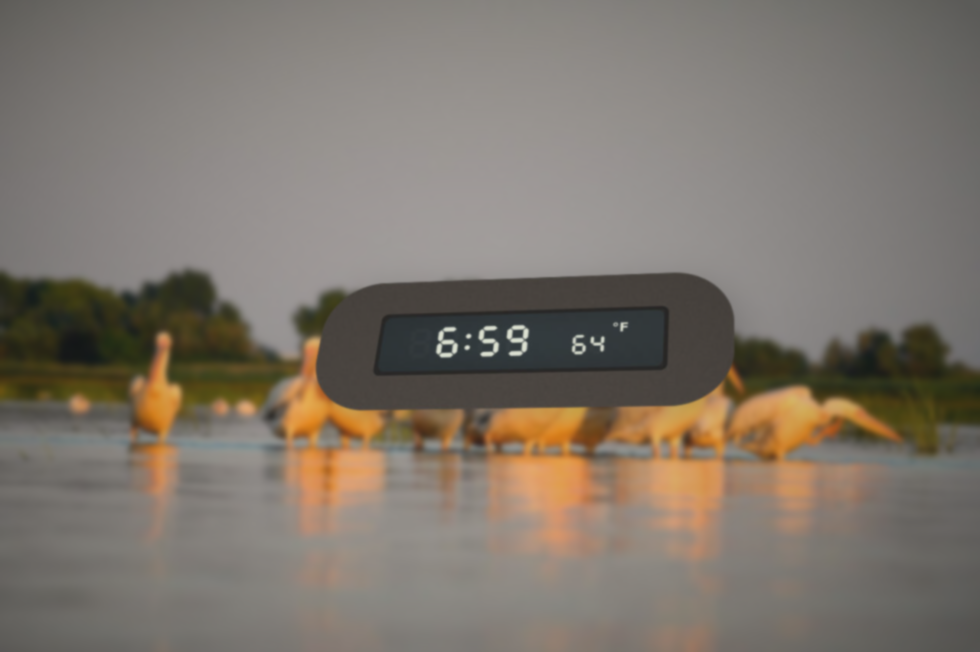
6:59
